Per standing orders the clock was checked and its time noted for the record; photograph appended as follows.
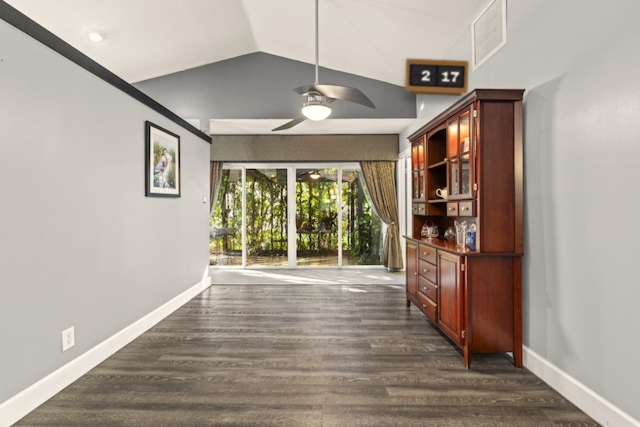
2:17
